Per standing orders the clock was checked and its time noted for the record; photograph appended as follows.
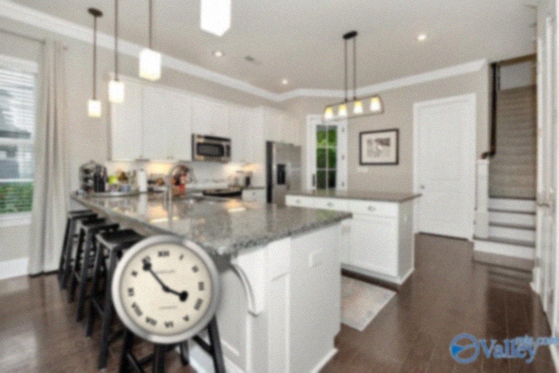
3:54
